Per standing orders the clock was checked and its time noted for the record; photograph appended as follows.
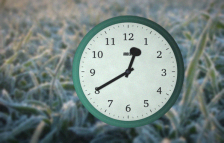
12:40
